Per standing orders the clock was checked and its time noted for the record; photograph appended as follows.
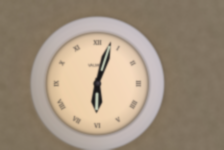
6:03
